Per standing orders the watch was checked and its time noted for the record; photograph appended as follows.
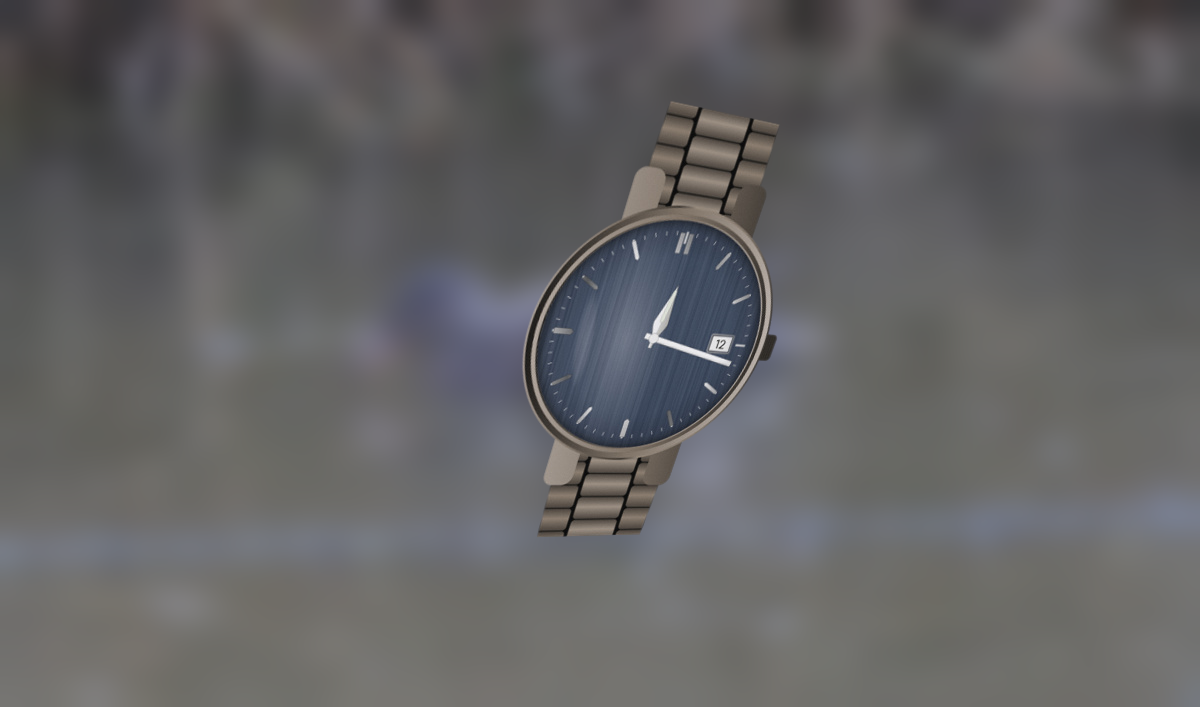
12:17
